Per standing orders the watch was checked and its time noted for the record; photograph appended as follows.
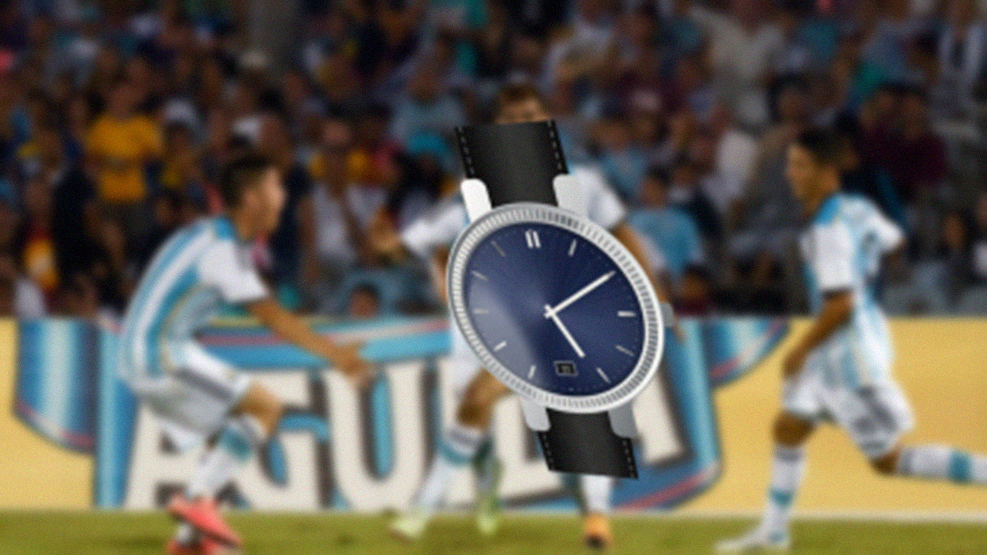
5:10
